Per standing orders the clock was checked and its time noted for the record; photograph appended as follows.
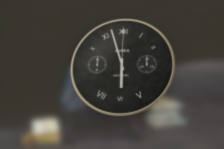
5:57
